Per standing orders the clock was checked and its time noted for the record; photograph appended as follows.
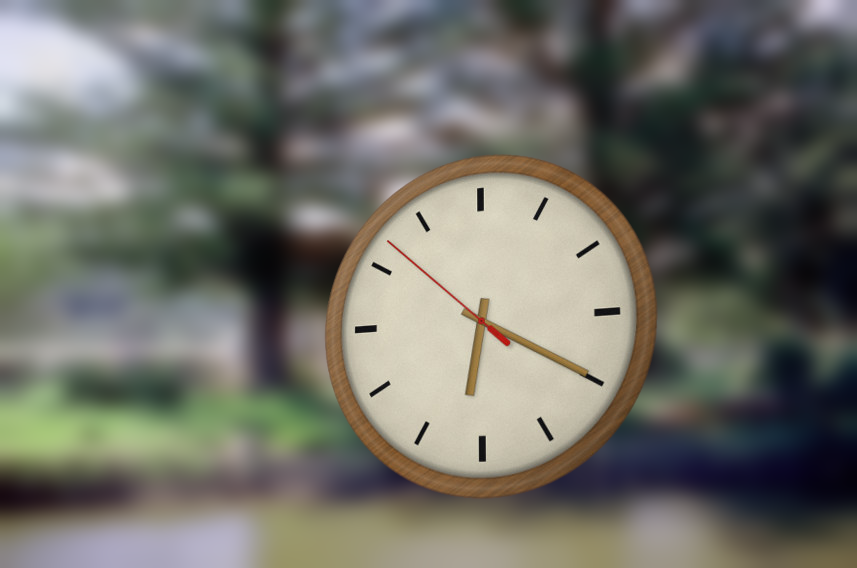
6:19:52
